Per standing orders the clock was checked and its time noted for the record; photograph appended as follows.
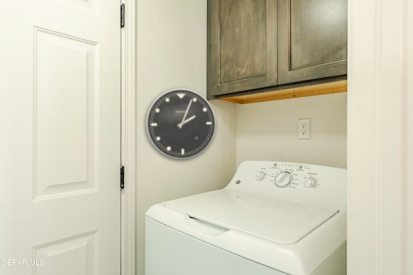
2:04
